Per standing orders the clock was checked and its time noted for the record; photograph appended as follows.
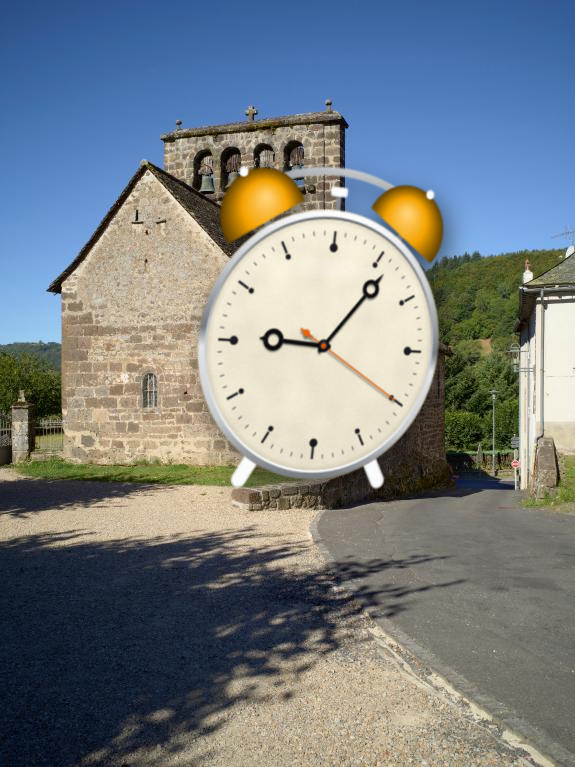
9:06:20
